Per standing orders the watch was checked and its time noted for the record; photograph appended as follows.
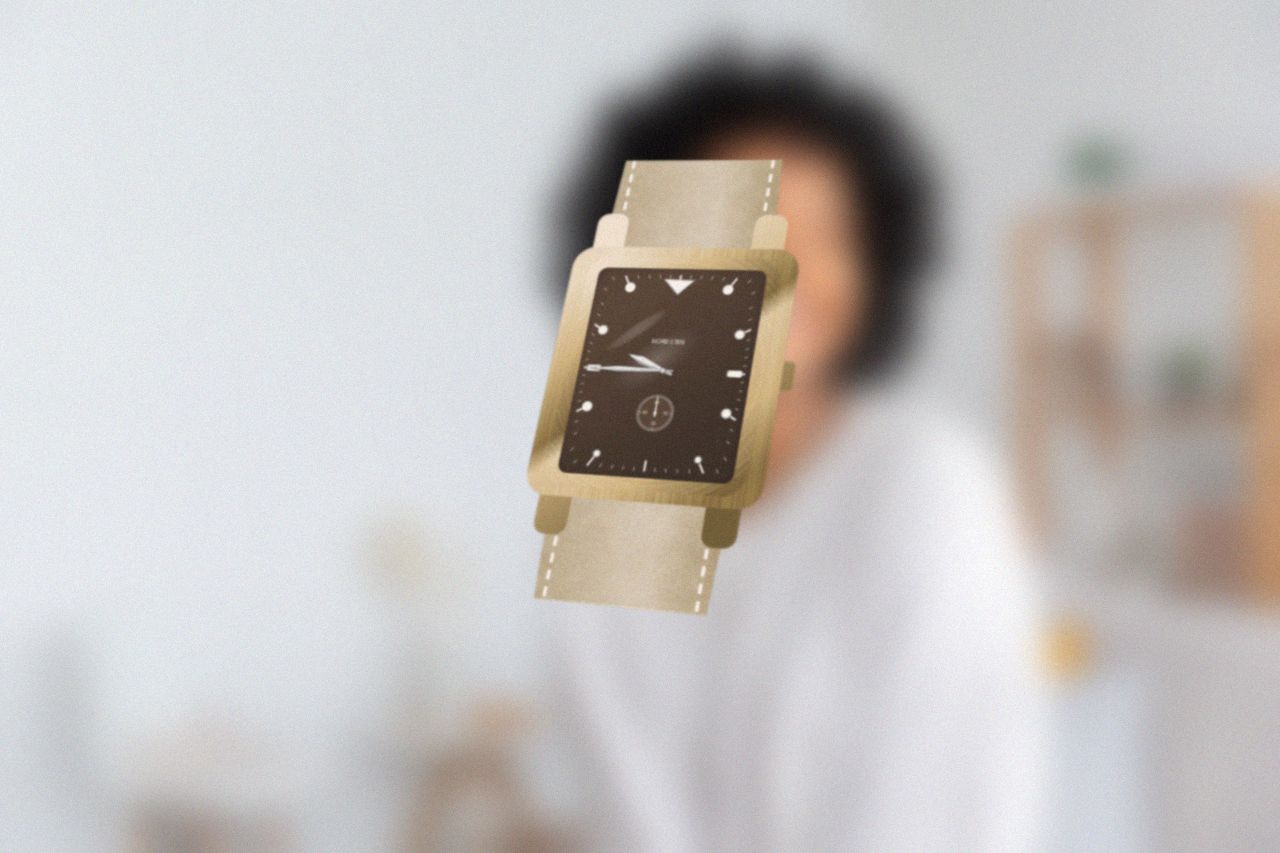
9:45
